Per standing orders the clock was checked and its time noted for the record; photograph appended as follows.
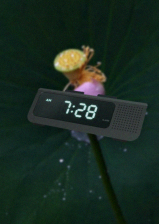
7:28
